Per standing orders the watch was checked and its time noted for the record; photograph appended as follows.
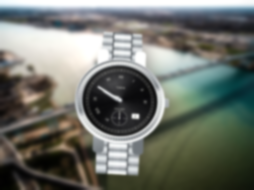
9:50
